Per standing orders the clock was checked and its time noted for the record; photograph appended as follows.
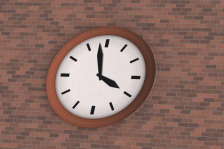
3:58
